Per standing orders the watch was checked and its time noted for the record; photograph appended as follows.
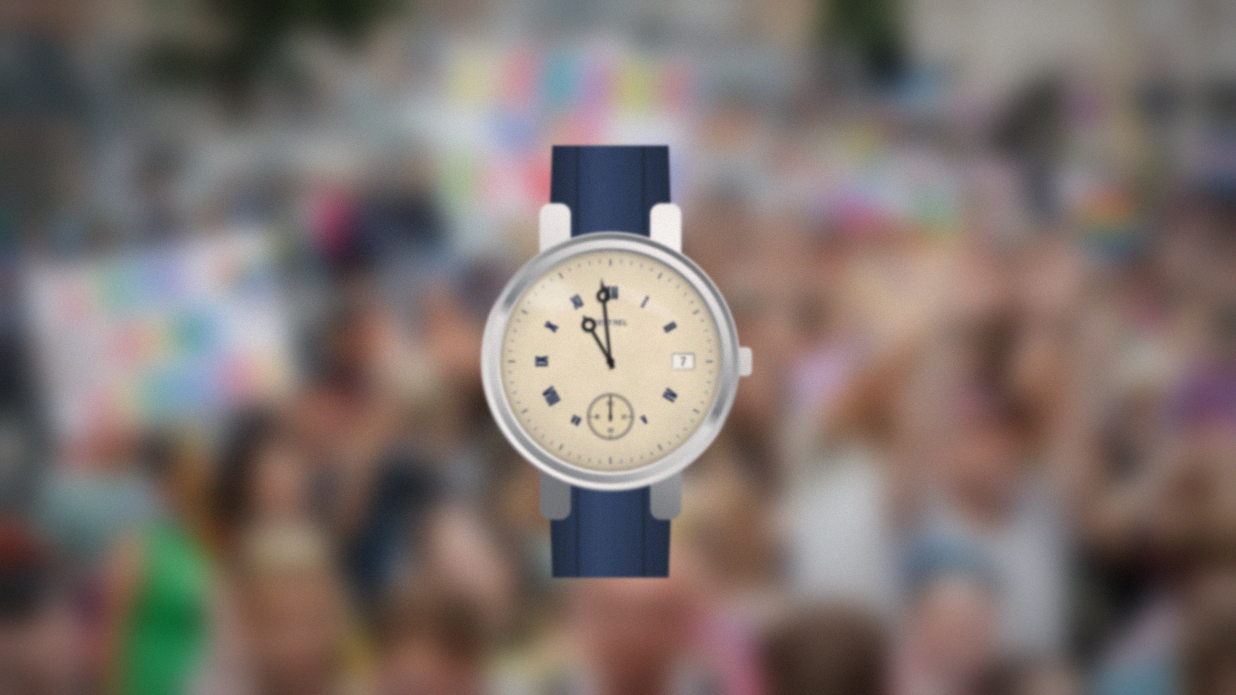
10:59
